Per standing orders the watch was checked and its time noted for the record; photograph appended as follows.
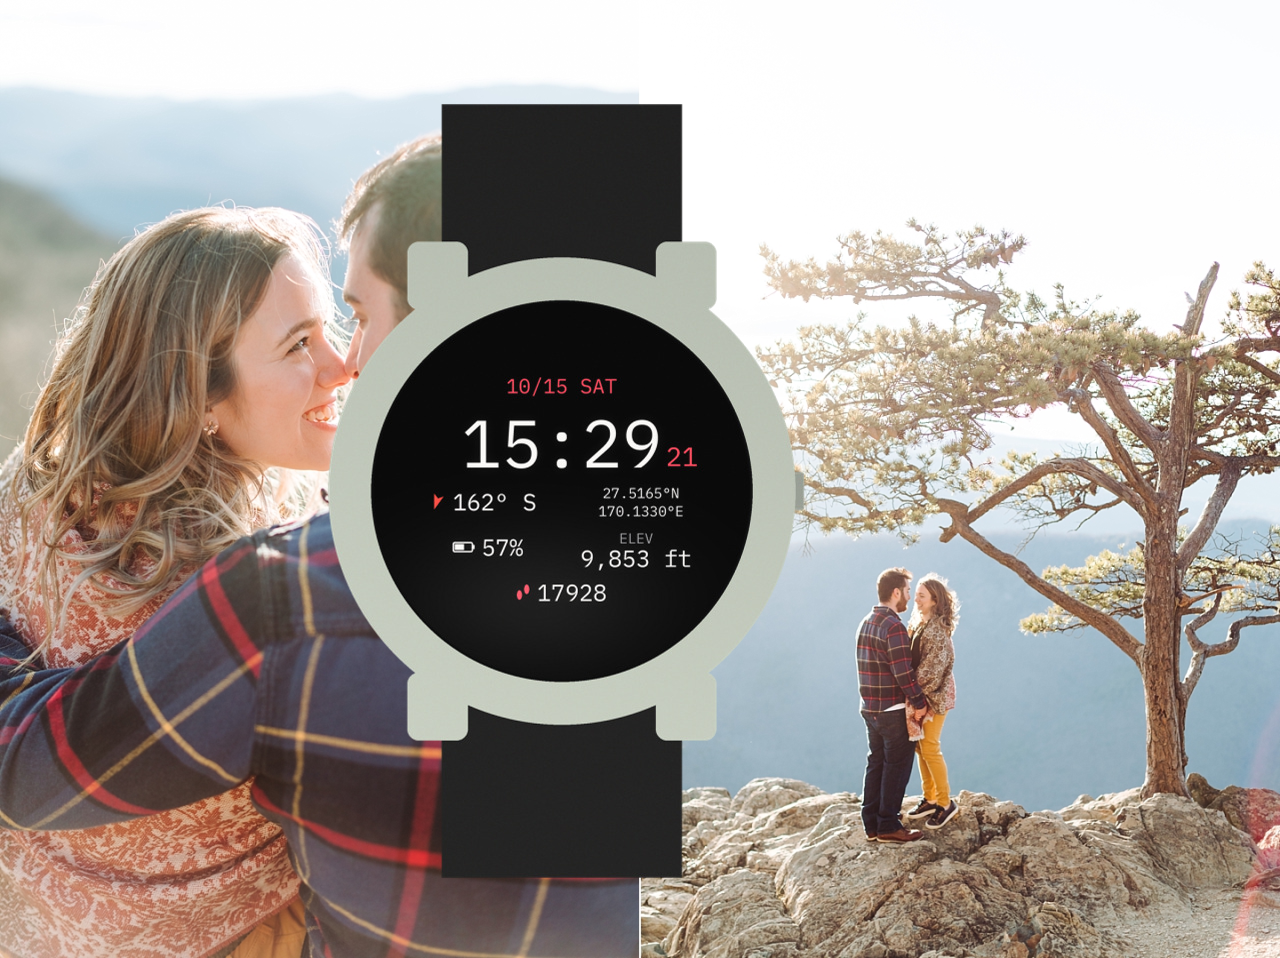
15:29:21
